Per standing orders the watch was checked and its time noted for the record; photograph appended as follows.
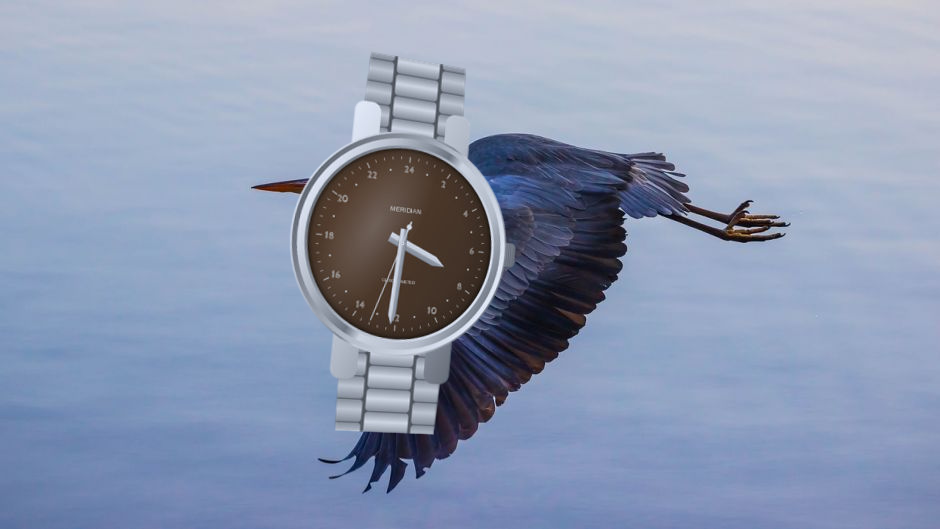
7:30:33
